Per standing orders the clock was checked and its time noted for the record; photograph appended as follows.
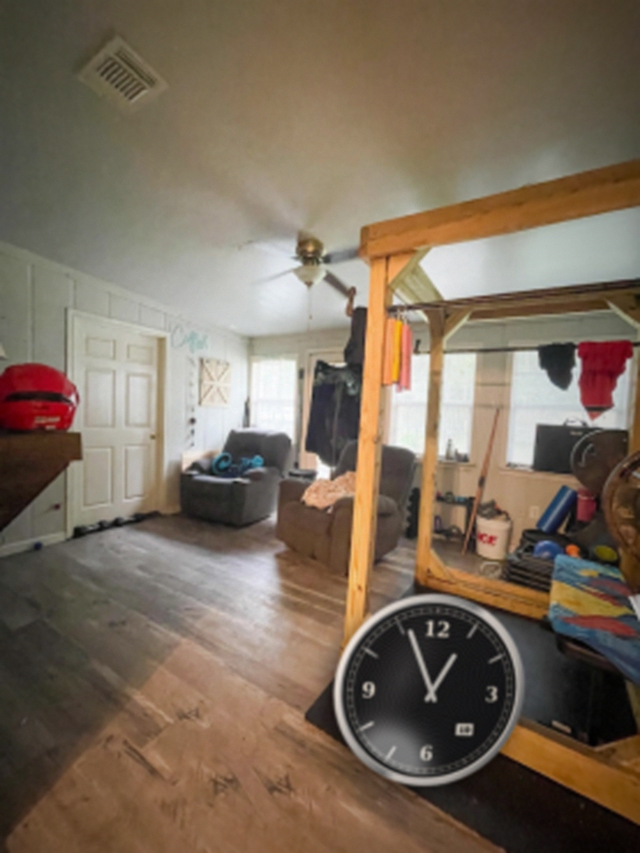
12:56
